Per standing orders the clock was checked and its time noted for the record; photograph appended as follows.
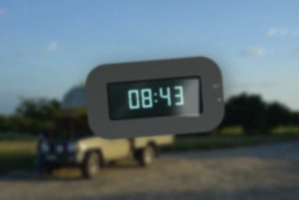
8:43
